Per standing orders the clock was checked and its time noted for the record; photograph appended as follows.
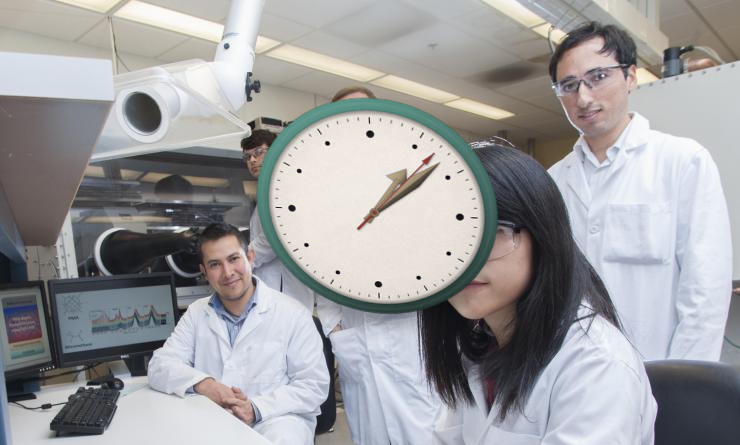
1:08:07
